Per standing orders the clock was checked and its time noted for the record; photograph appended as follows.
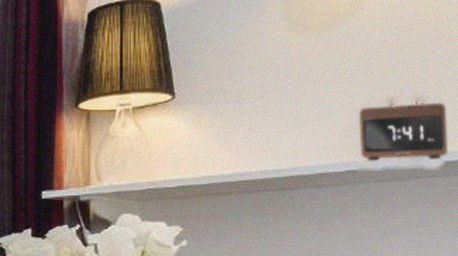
7:41
